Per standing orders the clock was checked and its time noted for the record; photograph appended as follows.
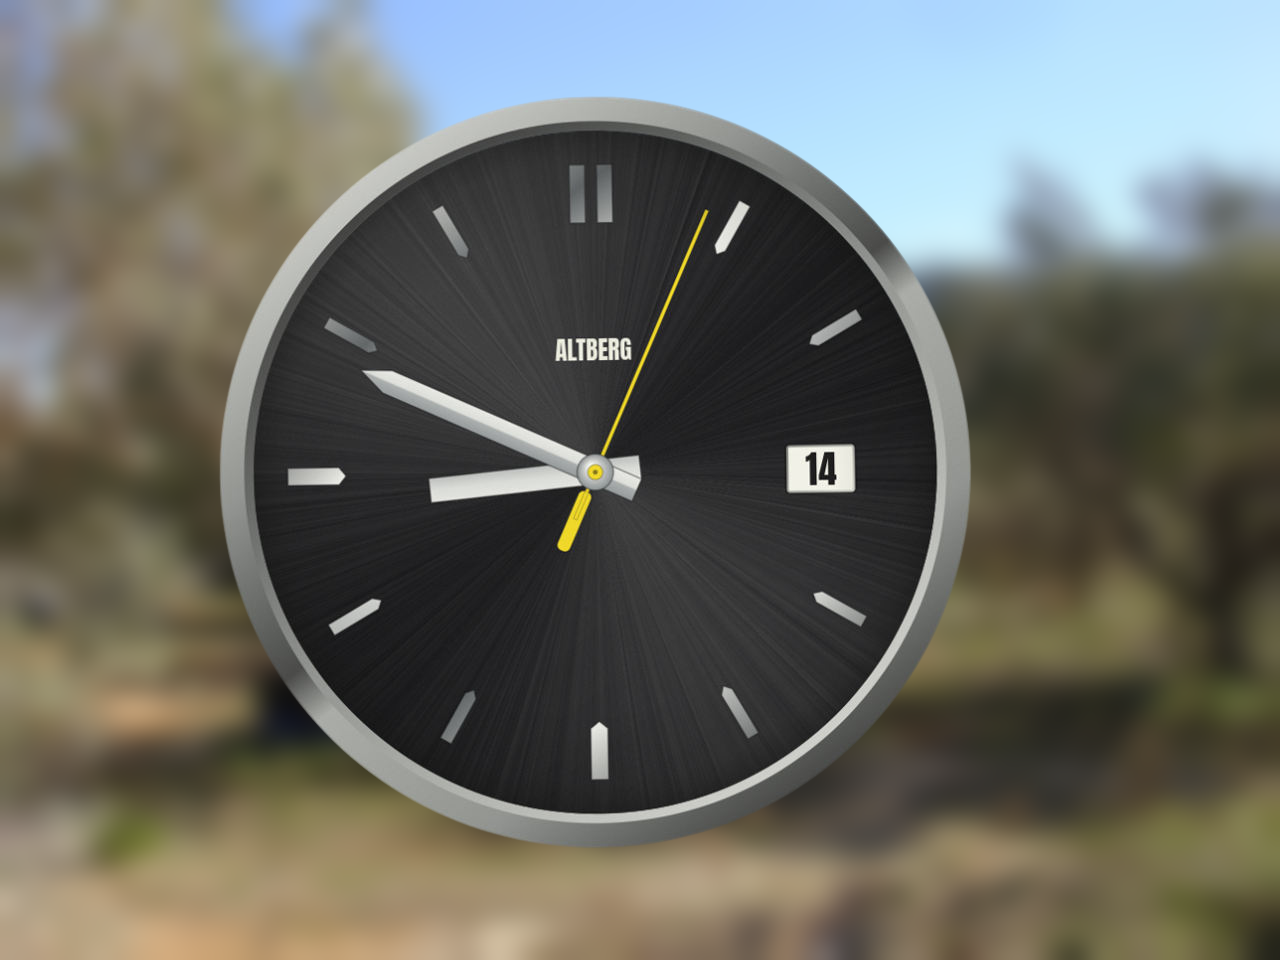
8:49:04
